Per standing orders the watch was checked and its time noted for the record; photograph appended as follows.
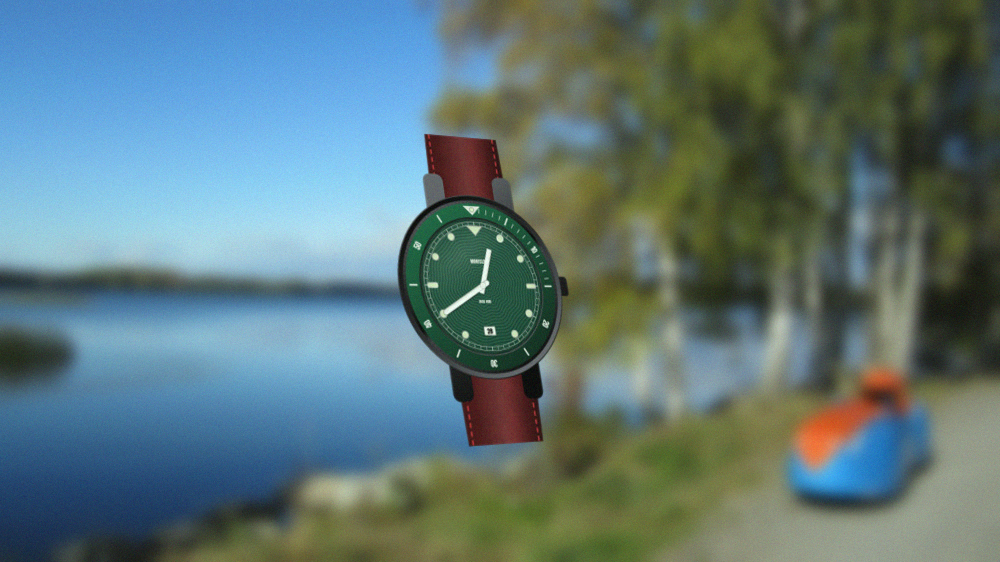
12:40
